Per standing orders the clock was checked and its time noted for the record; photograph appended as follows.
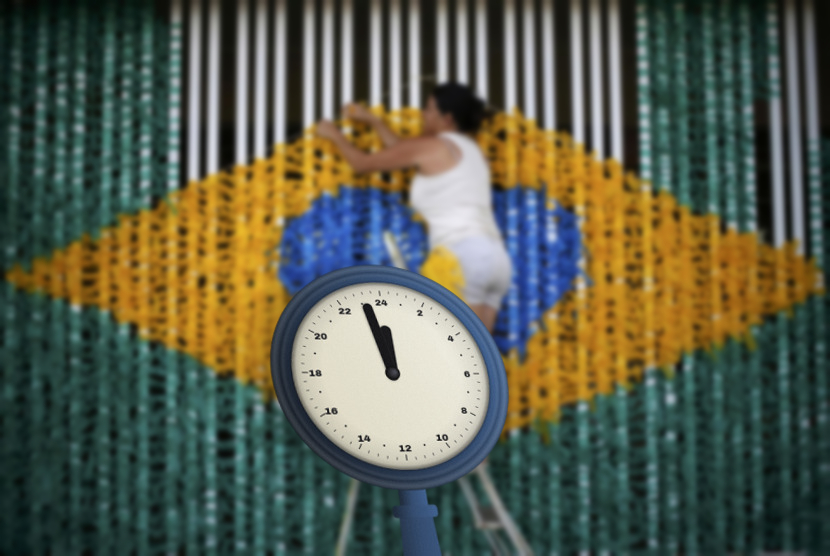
23:58
